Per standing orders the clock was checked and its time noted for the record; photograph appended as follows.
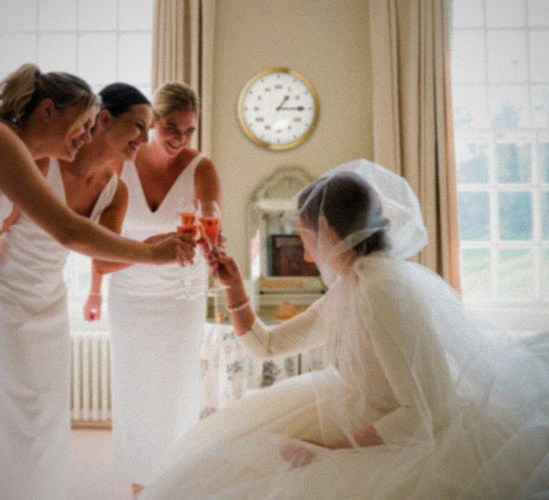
1:15
